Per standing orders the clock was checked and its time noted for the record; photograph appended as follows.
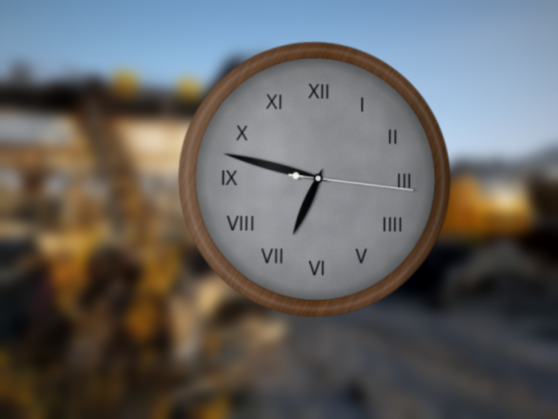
6:47:16
